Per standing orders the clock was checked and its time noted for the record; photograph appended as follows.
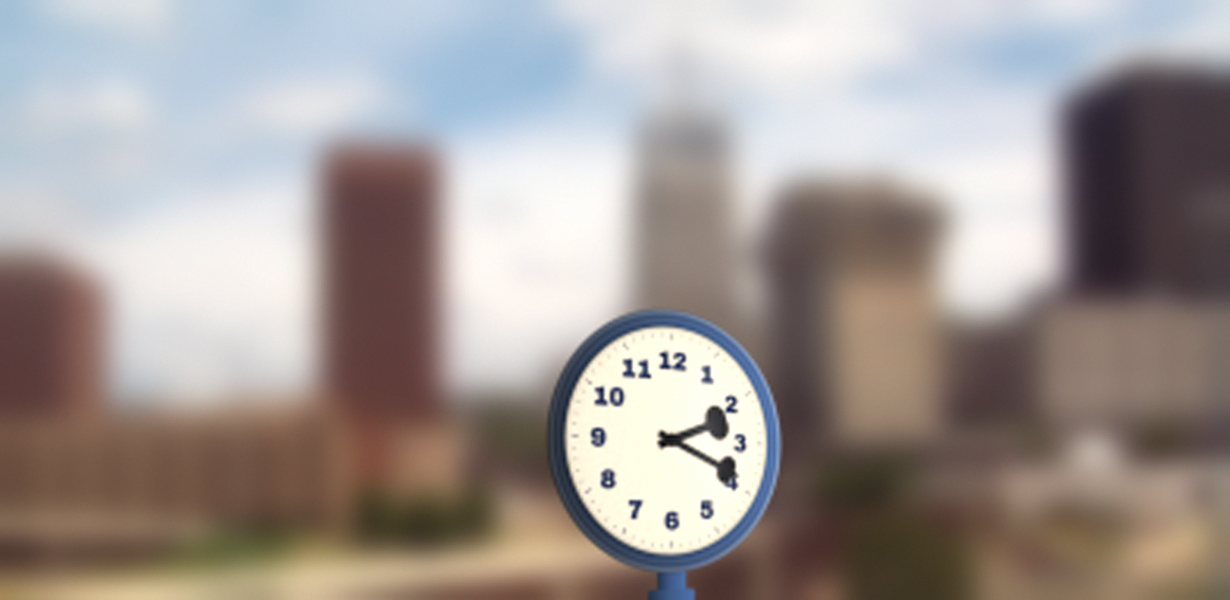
2:19
